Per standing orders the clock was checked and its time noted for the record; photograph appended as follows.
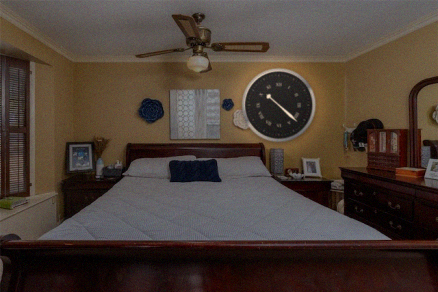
10:22
